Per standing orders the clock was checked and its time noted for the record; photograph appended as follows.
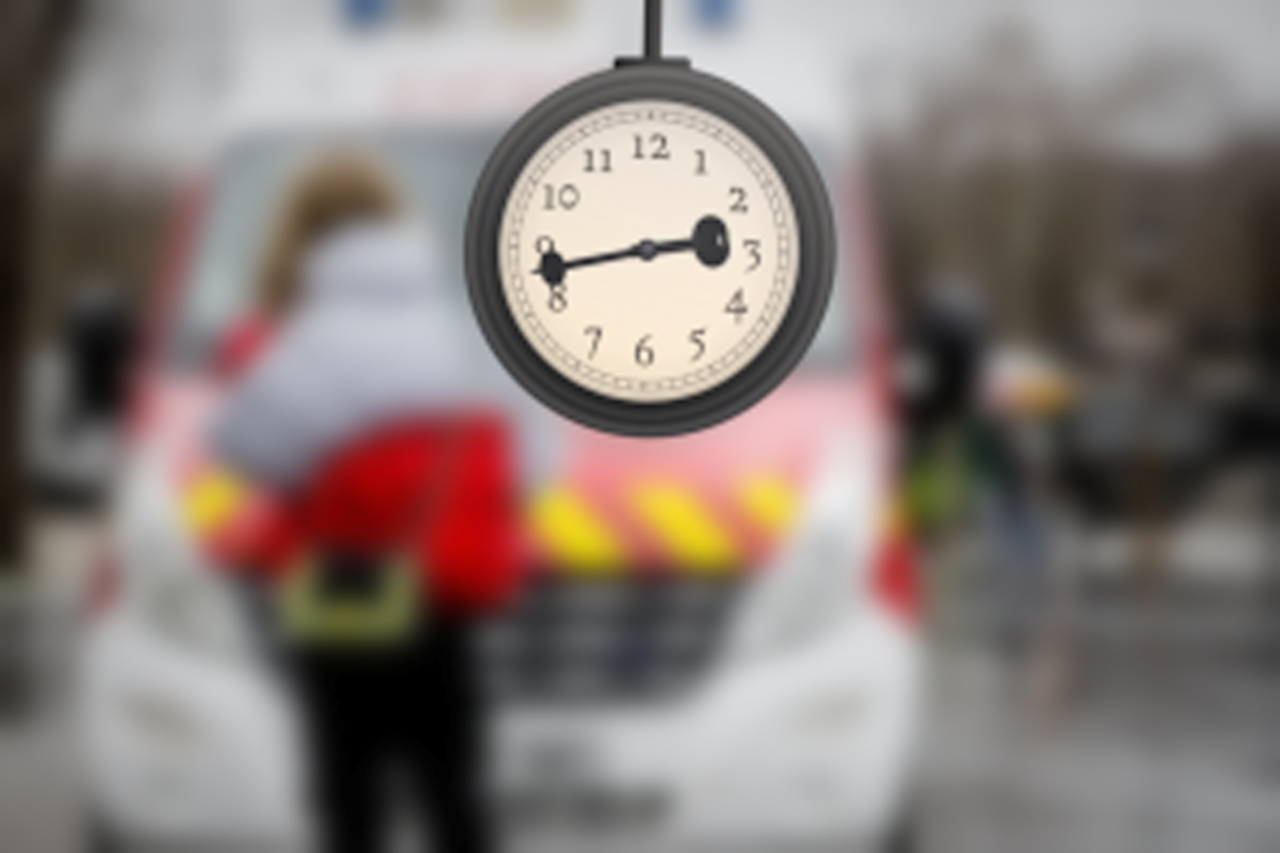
2:43
